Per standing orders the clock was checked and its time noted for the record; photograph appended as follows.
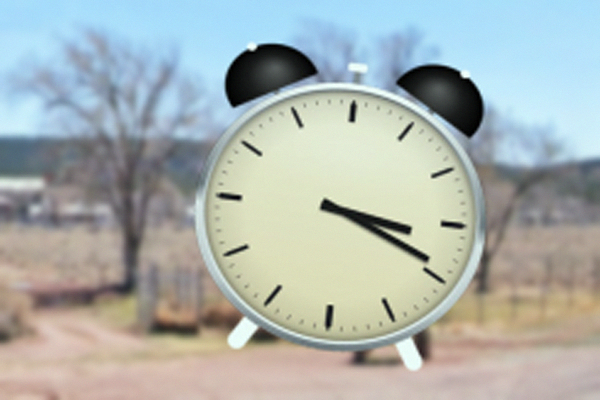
3:19
